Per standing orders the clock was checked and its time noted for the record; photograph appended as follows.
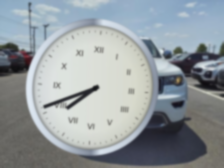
7:41
